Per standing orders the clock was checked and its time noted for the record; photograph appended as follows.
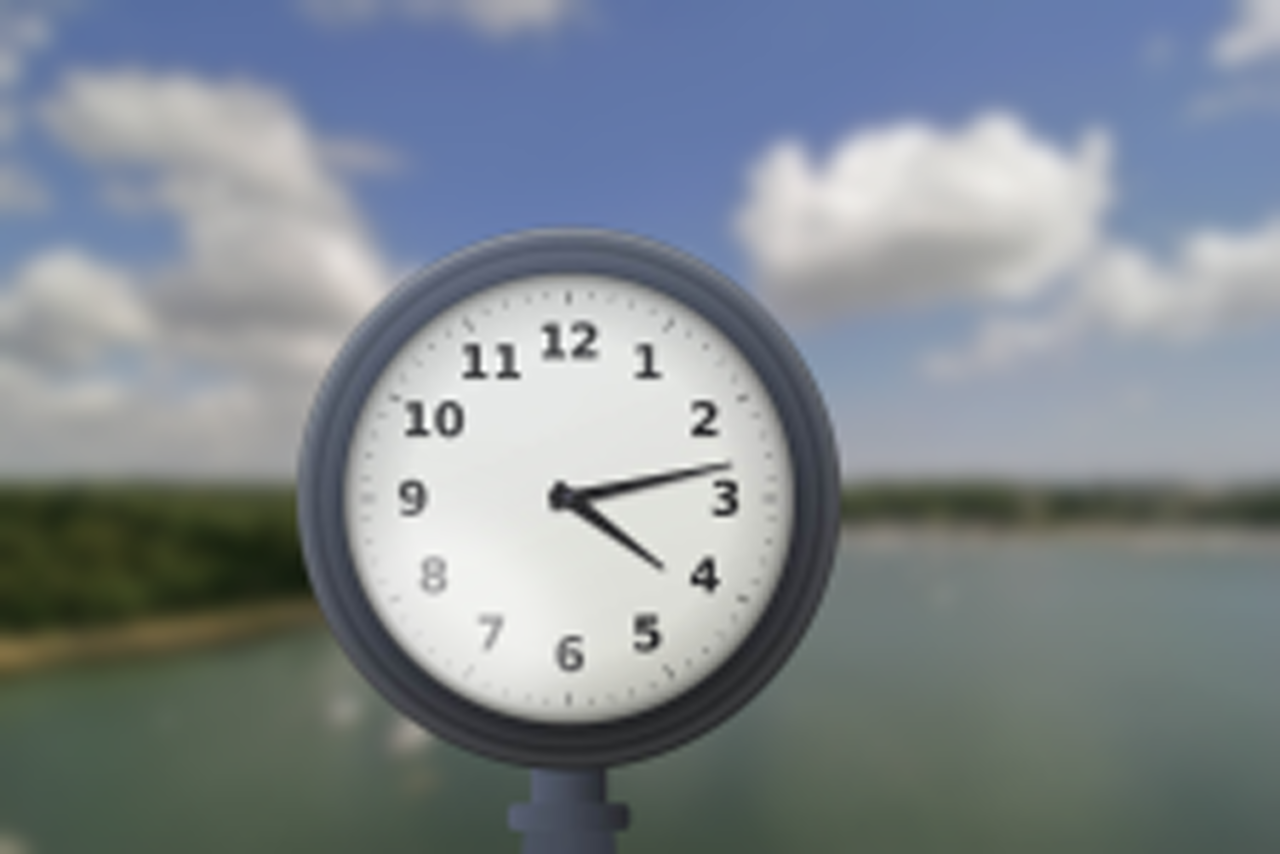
4:13
